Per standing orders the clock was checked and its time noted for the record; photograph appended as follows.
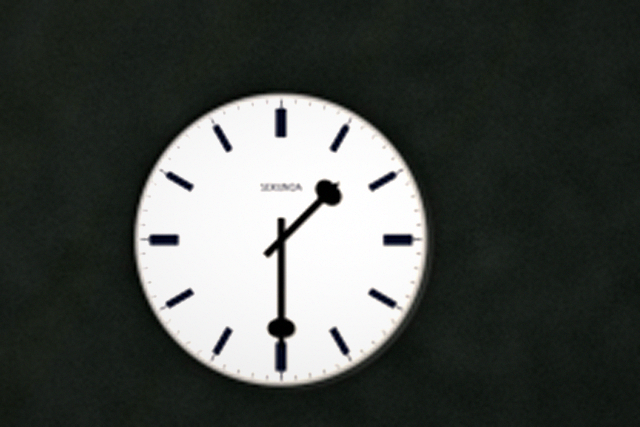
1:30
